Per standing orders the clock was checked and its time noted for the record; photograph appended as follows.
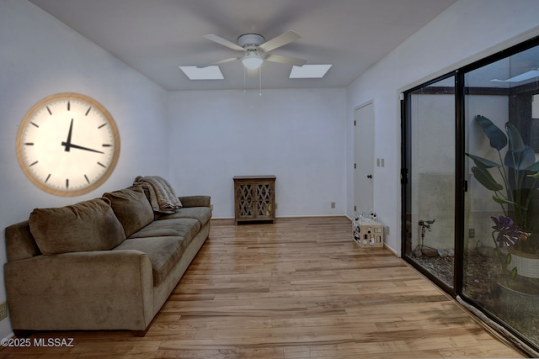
12:17
